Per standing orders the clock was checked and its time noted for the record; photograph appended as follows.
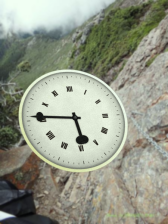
5:46
